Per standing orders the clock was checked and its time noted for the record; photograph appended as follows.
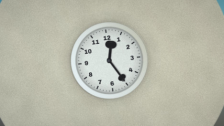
12:25
